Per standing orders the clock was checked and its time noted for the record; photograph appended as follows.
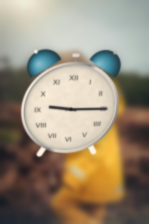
9:15
